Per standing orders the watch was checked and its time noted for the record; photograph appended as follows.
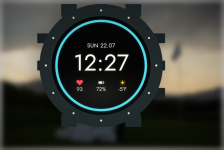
12:27
